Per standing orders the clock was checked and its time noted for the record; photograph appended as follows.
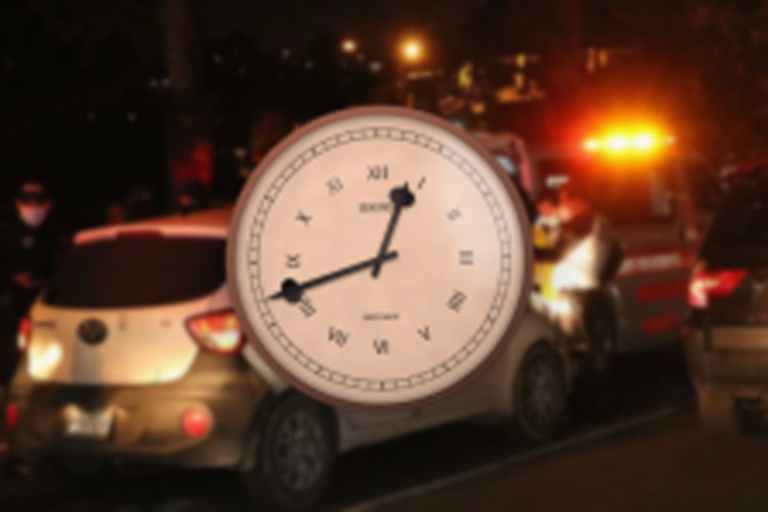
12:42
